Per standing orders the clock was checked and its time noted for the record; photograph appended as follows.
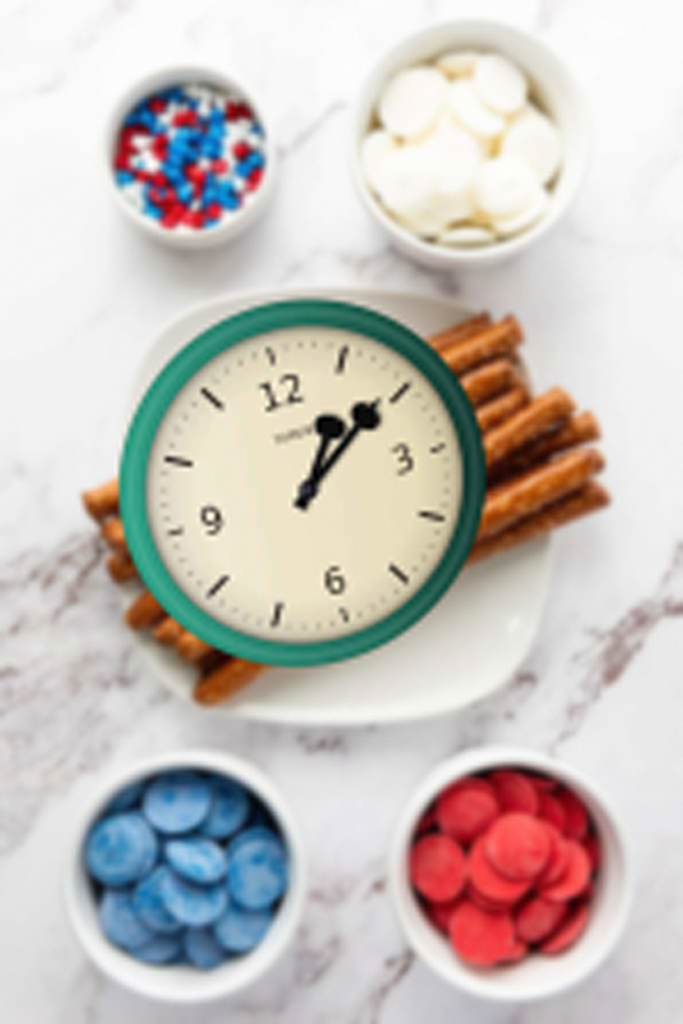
1:09
